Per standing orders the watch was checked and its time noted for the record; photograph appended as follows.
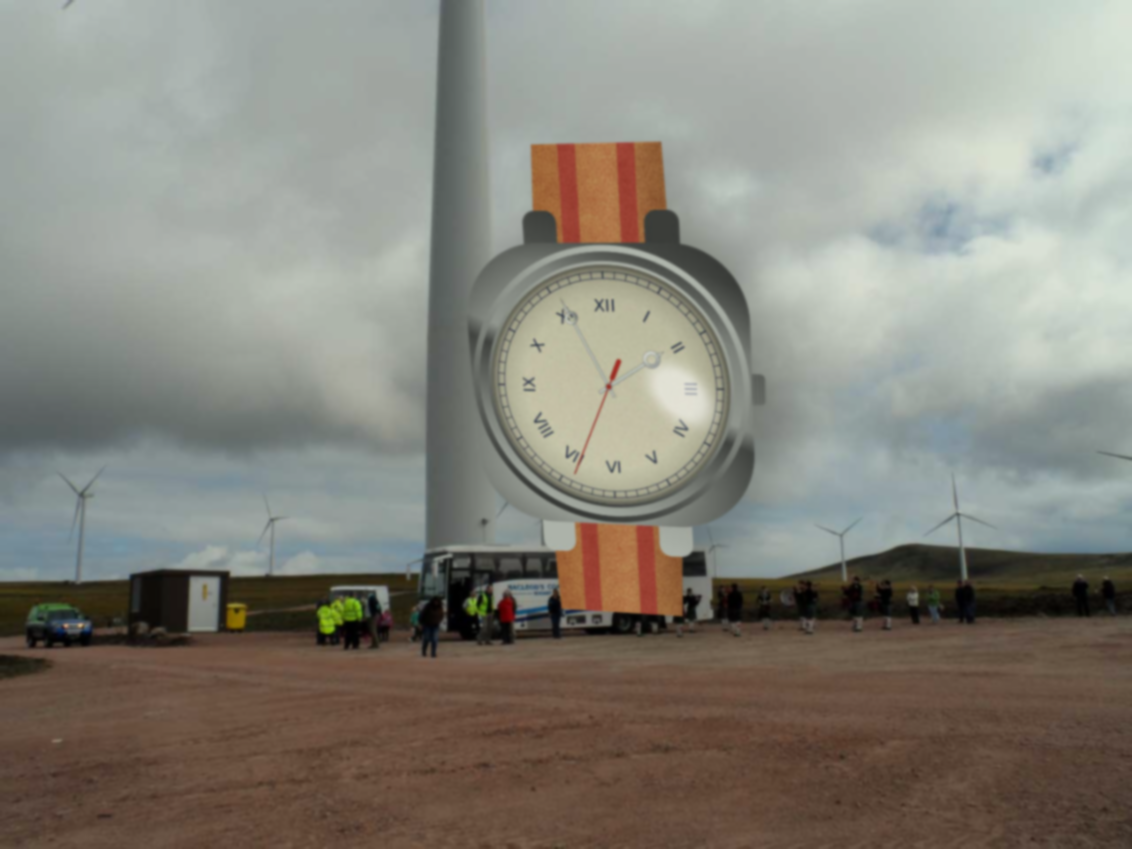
1:55:34
